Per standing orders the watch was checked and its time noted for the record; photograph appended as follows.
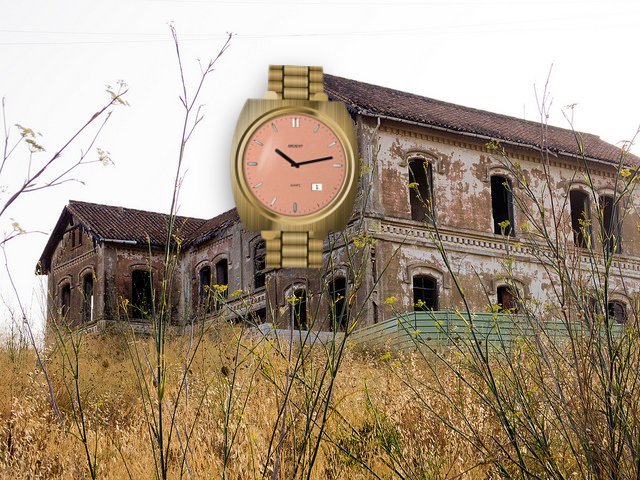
10:13
